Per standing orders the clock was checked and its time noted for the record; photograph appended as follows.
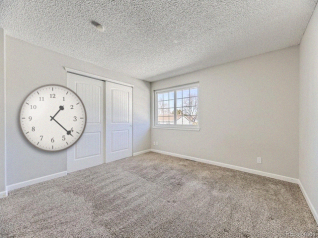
1:22
